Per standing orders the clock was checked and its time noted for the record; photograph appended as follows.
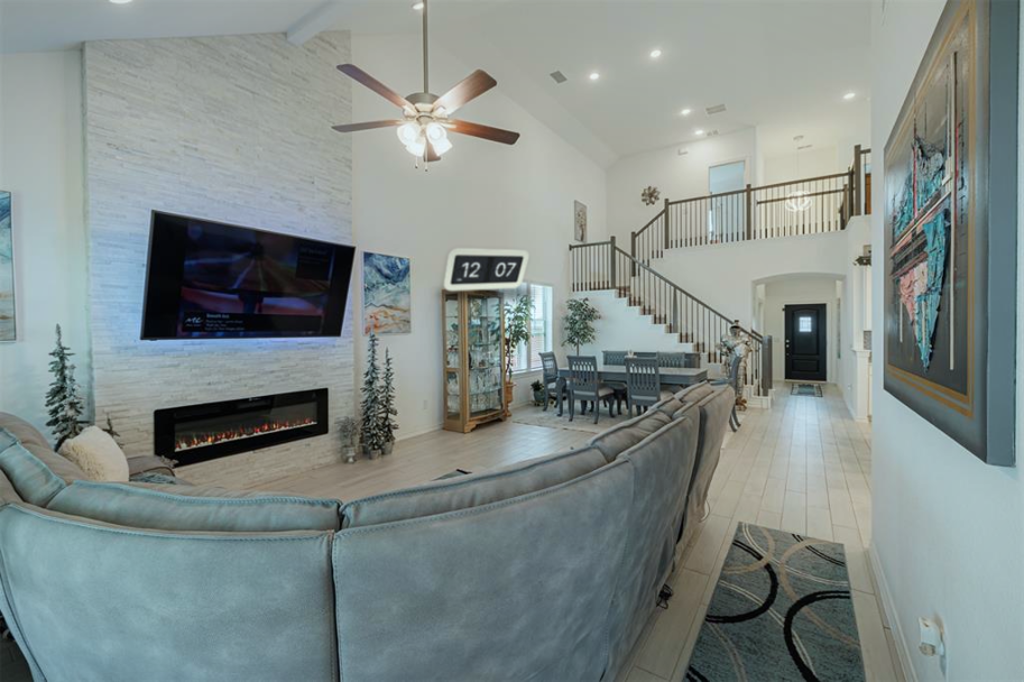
12:07
